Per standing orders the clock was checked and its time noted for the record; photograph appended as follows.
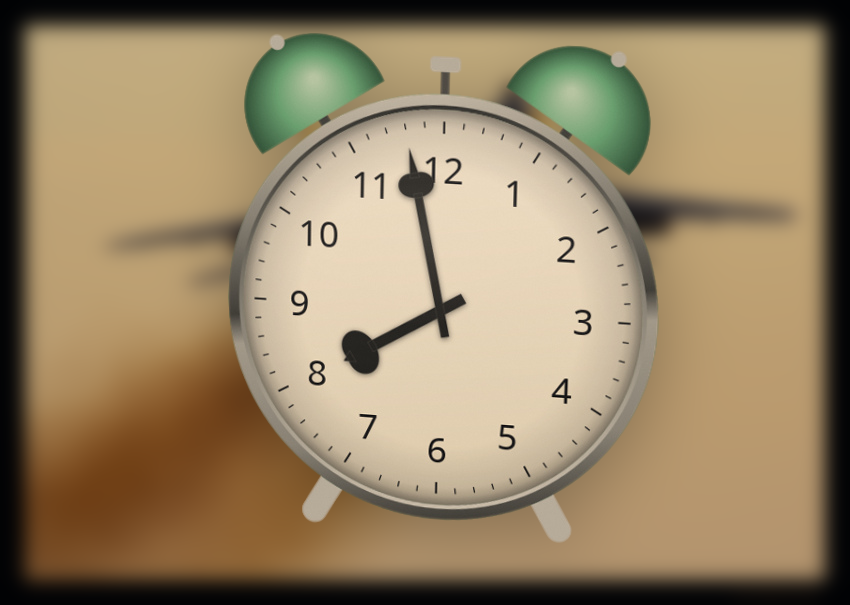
7:58
